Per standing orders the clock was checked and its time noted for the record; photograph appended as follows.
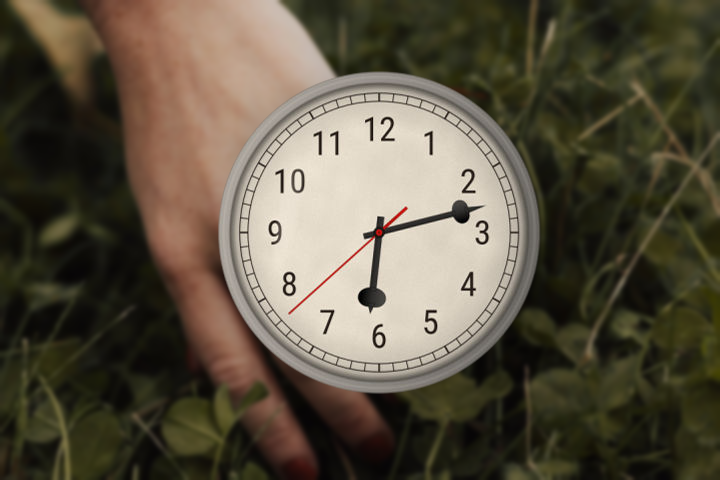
6:12:38
